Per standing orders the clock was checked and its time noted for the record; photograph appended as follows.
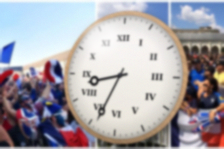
8:34
